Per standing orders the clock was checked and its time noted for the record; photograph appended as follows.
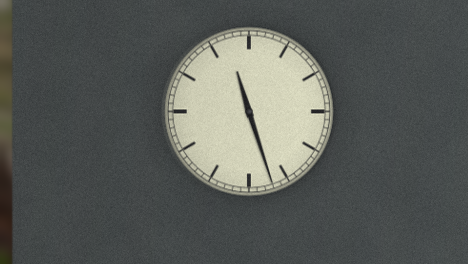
11:27
